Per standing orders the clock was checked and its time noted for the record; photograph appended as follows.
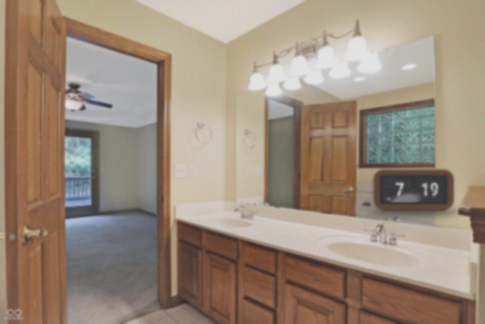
7:19
